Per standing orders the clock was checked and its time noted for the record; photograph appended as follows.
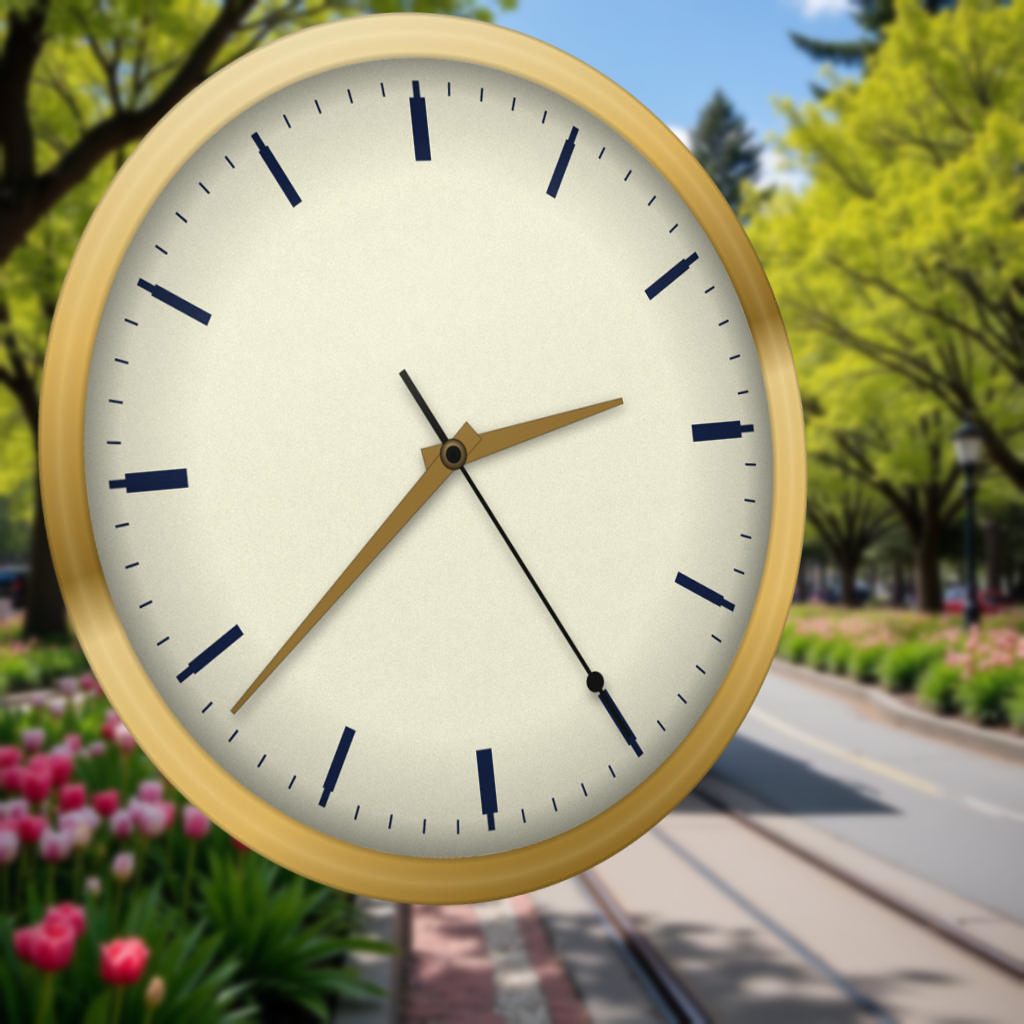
2:38:25
